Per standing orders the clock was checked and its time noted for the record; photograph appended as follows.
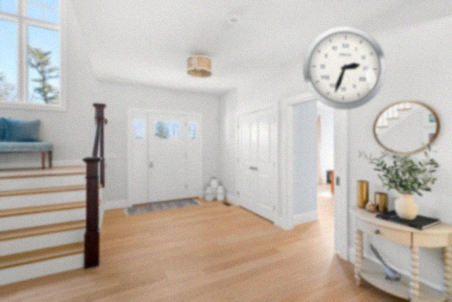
2:33
